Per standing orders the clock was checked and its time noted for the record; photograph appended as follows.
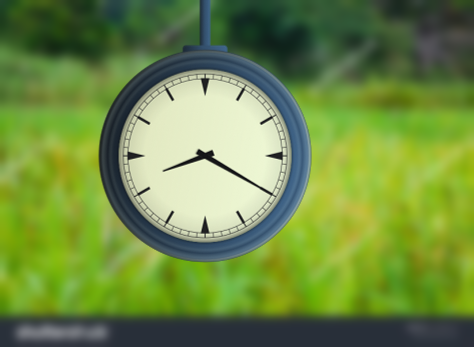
8:20
